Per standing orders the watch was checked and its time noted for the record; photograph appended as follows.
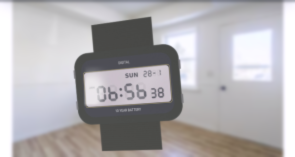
6:56:38
